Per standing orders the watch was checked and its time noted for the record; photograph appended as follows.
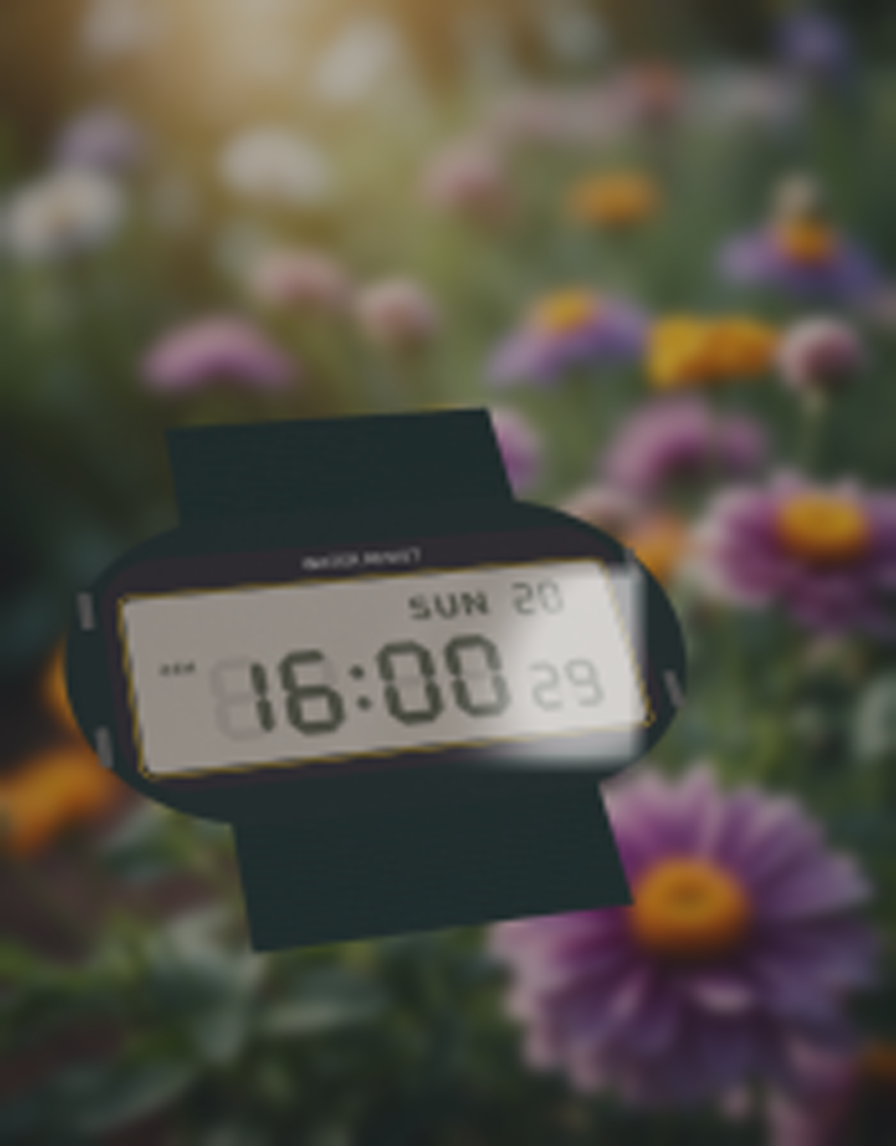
16:00:29
